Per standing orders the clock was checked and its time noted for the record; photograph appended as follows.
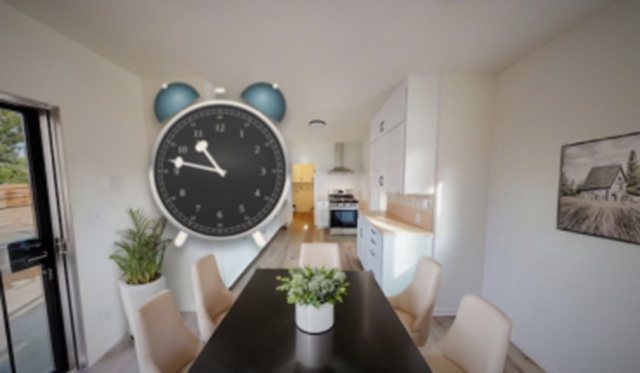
10:47
